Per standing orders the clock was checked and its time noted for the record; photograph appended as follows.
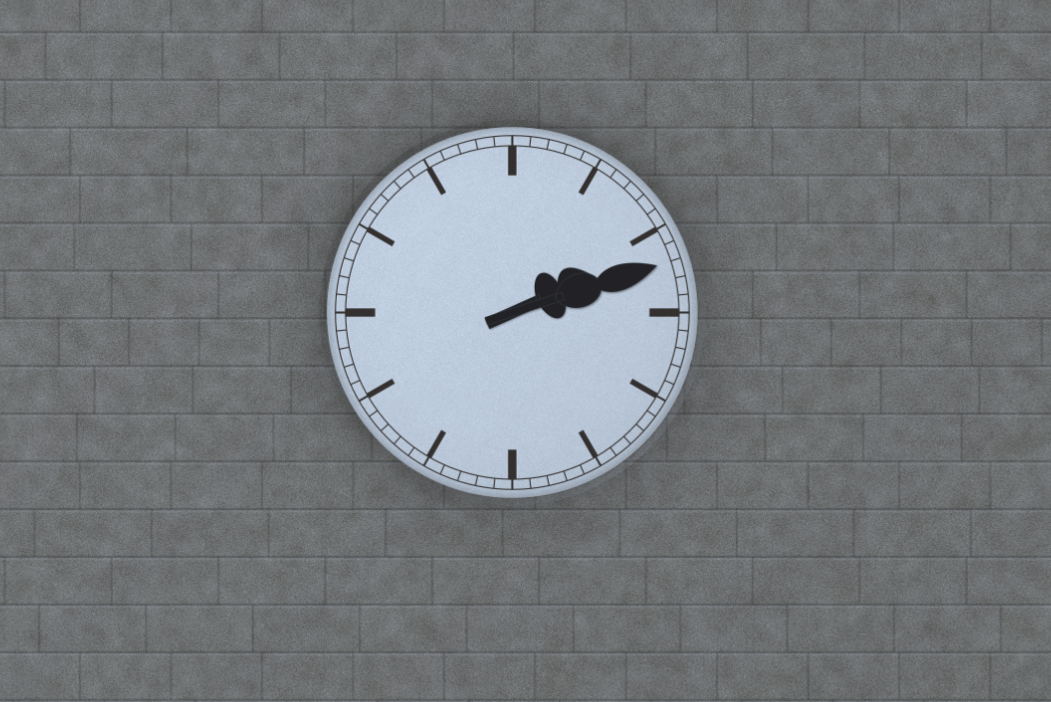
2:12
